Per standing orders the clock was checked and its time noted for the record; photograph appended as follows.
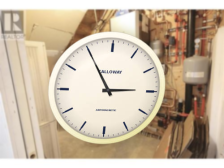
2:55
